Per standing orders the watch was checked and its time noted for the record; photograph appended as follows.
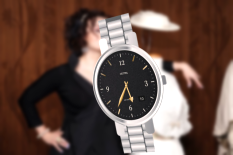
5:36
